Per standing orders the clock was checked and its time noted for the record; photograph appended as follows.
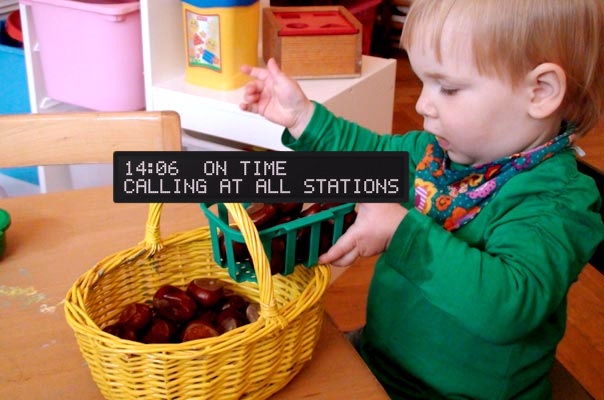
14:06
